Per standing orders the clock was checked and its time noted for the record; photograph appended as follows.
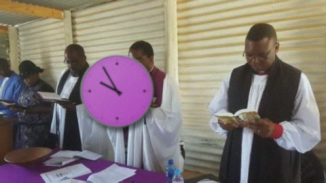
9:55
